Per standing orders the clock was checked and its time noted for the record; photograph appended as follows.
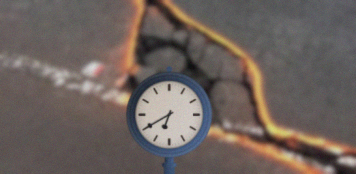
6:40
